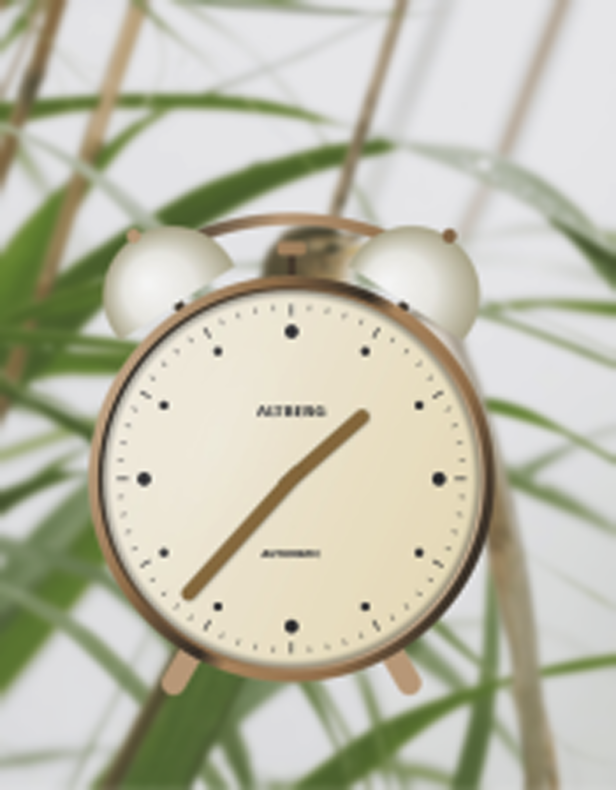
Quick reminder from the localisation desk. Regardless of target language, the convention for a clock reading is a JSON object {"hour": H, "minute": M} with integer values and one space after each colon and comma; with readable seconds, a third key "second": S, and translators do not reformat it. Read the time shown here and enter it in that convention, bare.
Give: {"hour": 1, "minute": 37}
